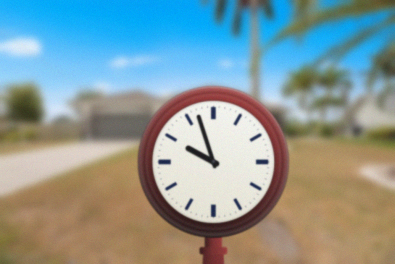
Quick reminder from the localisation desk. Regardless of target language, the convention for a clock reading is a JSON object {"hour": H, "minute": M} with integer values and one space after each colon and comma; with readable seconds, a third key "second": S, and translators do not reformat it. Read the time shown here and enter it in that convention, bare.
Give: {"hour": 9, "minute": 57}
